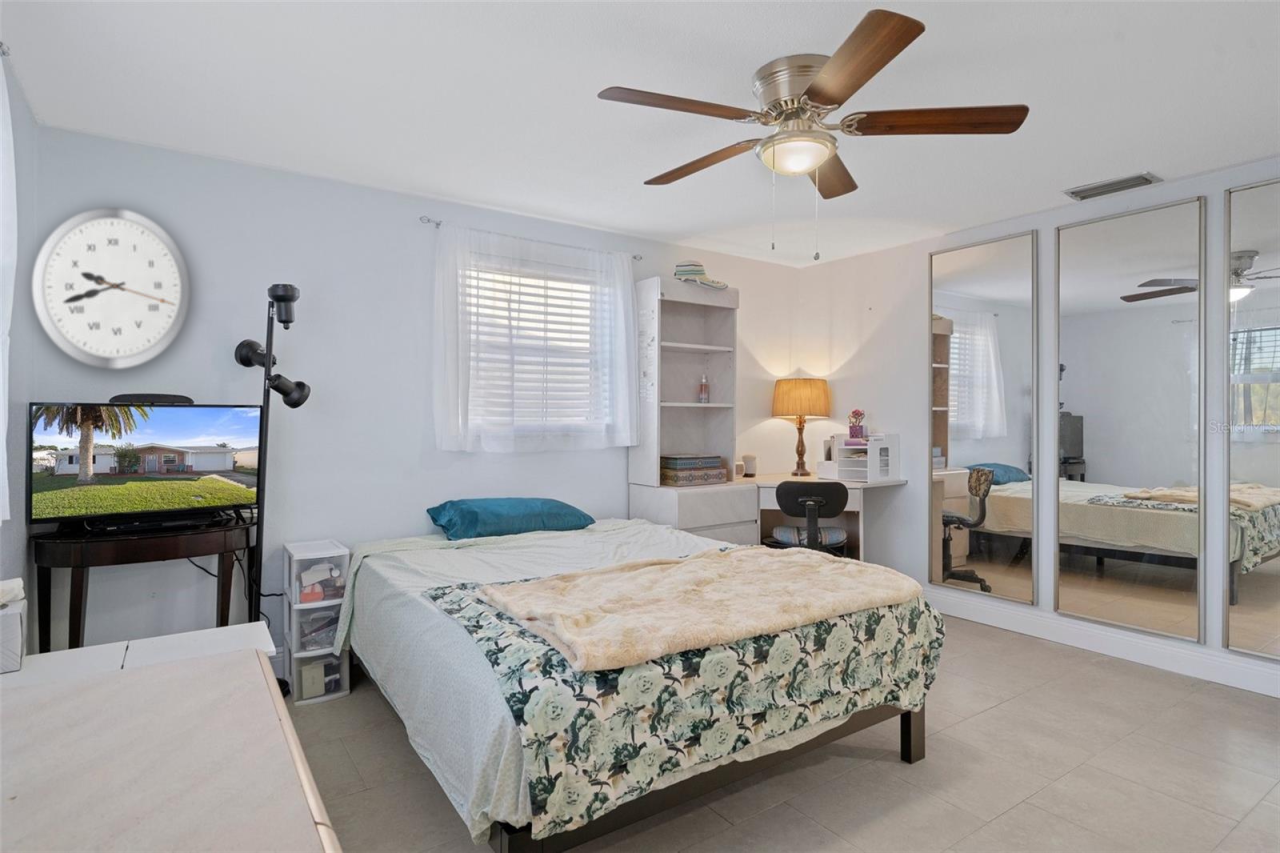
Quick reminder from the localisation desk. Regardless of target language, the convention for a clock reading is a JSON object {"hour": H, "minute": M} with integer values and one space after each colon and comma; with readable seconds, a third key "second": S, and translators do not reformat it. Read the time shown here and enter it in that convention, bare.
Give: {"hour": 9, "minute": 42, "second": 18}
